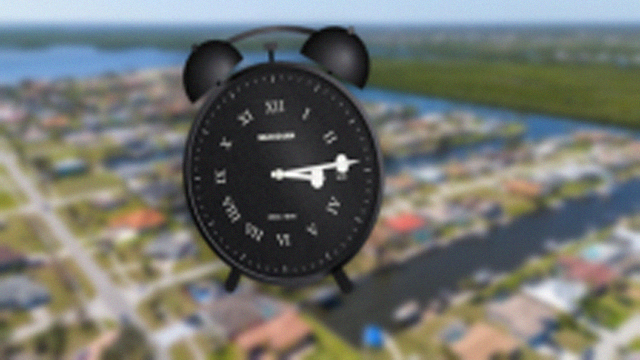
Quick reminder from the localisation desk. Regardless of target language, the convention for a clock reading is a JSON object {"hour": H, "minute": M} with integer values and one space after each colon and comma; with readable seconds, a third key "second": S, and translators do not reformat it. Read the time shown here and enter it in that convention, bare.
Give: {"hour": 3, "minute": 14}
